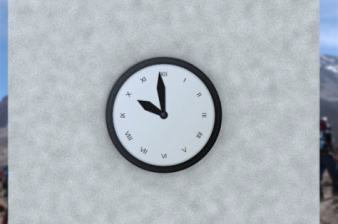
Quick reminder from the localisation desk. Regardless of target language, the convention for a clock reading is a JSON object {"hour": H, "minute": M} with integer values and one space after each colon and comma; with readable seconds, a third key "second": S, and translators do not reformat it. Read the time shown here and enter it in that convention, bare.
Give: {"hour": 9, "minute": 59}
